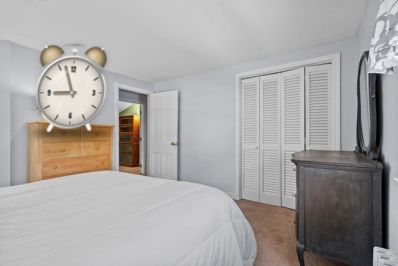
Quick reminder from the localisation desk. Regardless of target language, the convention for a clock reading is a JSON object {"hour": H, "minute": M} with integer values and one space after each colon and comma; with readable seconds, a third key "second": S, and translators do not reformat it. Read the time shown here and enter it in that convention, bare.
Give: {"hour": 8, "minute": 57}
